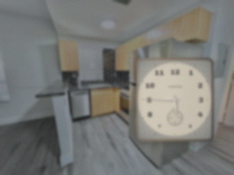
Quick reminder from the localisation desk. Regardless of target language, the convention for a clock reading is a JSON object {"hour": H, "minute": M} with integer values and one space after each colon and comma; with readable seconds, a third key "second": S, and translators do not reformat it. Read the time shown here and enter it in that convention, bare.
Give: {"hour": 5, "minute": 45}
